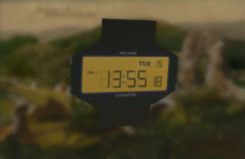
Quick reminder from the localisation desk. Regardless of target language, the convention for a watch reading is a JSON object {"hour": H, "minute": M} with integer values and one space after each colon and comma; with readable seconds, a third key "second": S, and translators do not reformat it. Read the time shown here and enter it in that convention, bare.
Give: {"hour": 13, "minute": 55, "second": 18}
